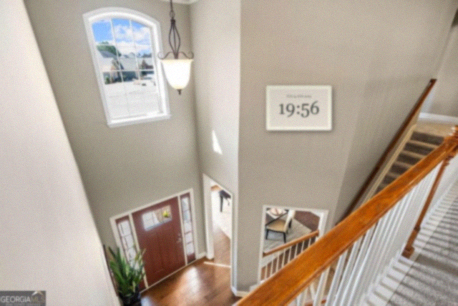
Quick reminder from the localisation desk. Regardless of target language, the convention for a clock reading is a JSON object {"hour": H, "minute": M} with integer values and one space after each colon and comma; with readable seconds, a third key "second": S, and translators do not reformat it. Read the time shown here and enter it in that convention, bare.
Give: {"hour": 19, "minute": 56}
